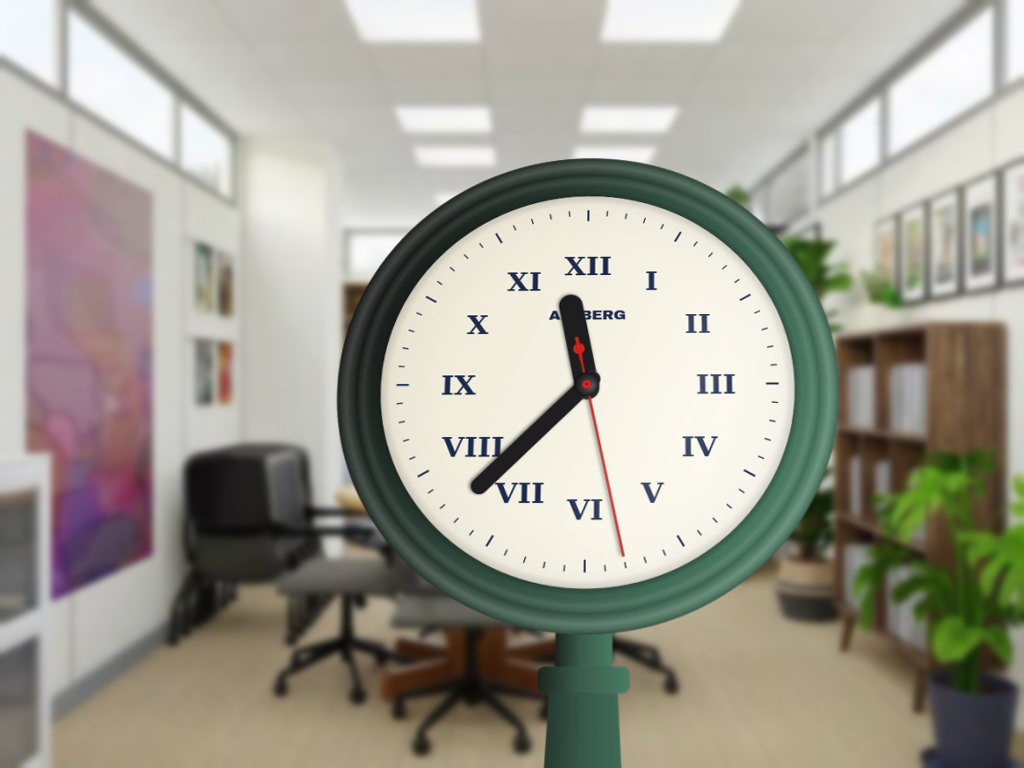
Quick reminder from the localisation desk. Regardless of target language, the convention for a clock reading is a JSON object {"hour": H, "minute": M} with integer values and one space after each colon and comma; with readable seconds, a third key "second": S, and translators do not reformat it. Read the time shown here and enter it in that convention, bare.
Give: {"hour": 11, "minute": 37, "second": 28}
